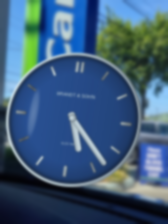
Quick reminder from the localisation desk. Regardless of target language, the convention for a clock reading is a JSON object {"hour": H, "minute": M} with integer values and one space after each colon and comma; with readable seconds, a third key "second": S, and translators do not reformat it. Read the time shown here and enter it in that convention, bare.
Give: {"hour": 5, "minute": 23}
